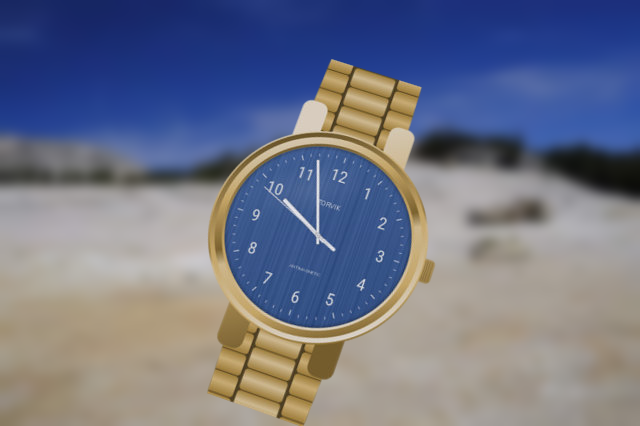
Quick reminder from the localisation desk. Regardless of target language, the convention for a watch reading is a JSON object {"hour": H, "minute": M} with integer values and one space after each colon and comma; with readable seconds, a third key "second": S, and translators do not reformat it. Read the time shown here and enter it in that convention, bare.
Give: {"hour": 9, "minute": 56, "second": 49}
